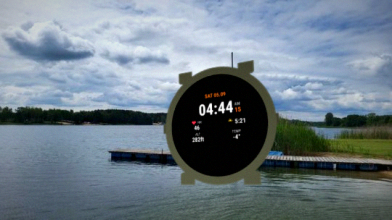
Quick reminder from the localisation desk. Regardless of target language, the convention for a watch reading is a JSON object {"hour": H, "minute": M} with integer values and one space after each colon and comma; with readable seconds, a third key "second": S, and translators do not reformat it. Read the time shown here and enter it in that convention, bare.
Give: {"hour": 4, "minute": 44}
